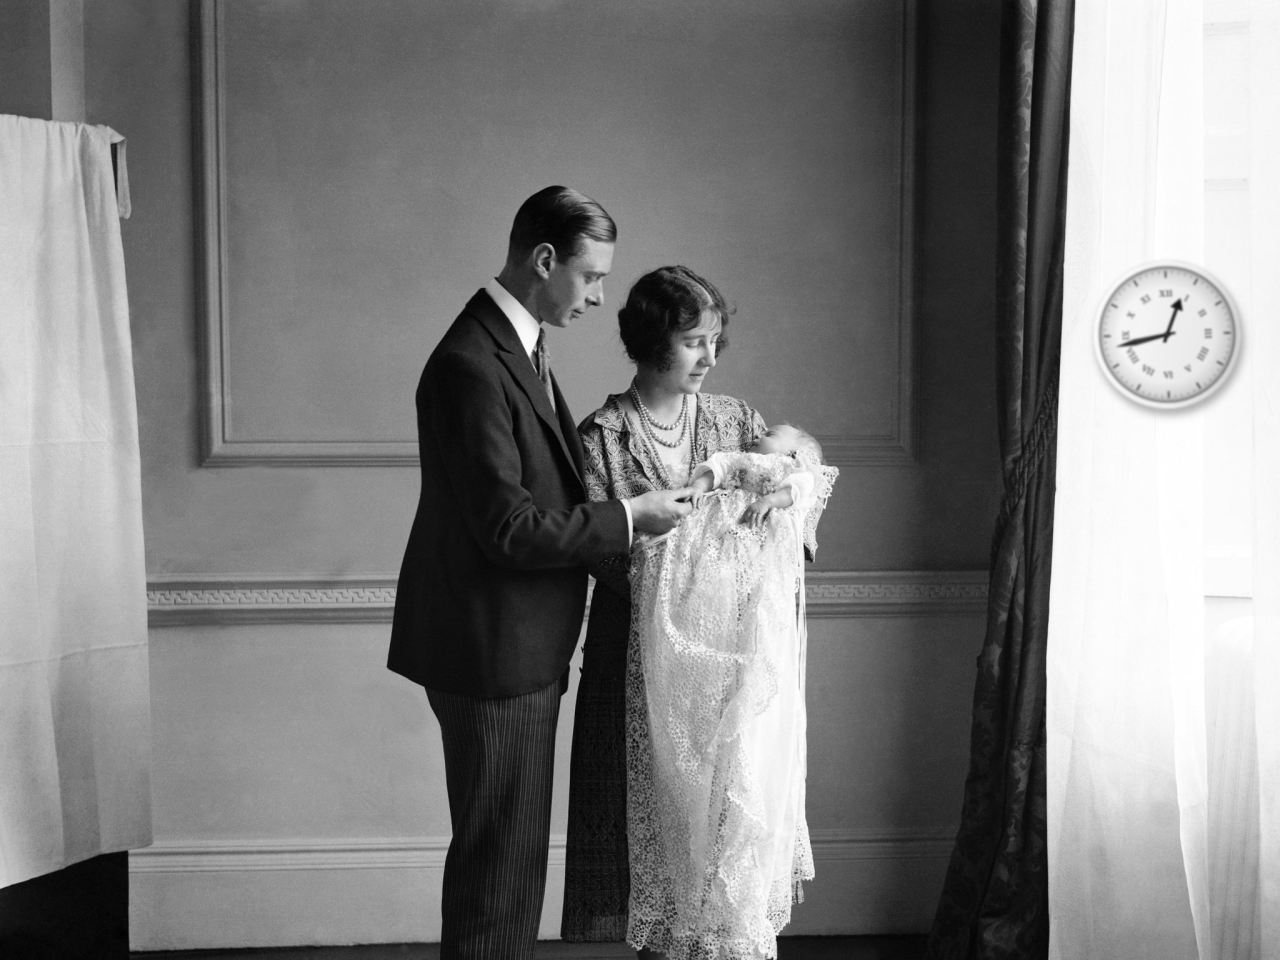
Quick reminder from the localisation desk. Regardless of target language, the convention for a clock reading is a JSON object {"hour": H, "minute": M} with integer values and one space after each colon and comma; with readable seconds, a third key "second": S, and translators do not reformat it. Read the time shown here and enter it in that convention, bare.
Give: {"hour": 12, "minute": 43}
